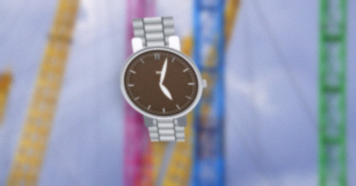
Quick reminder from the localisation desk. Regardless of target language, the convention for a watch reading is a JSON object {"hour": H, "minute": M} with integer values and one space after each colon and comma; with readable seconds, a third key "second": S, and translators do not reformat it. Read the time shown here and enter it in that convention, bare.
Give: {"hour": 5, "minute": 3}
